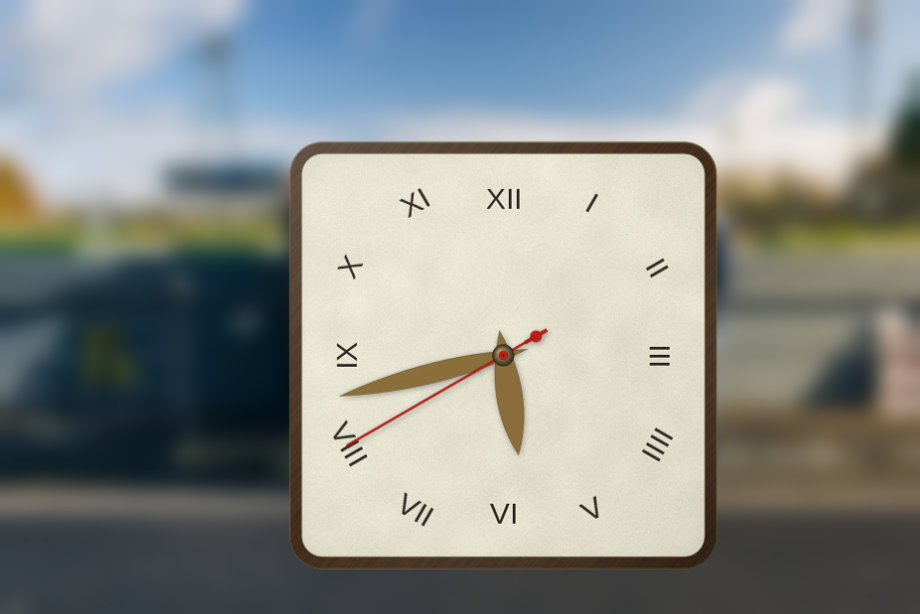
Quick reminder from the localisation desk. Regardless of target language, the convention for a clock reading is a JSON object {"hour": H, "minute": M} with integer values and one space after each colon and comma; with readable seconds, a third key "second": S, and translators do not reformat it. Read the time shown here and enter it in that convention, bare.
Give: {"hour": 5, "minute": 42, "second": 40}
